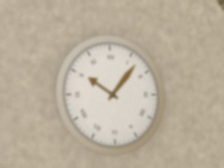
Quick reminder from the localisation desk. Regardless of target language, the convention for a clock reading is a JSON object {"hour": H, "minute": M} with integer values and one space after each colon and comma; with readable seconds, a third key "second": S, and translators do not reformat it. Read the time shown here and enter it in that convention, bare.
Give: {"hour": 10, "minute": 7}
